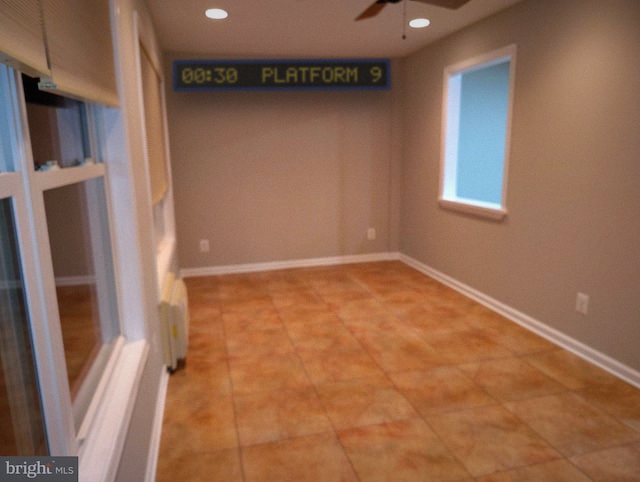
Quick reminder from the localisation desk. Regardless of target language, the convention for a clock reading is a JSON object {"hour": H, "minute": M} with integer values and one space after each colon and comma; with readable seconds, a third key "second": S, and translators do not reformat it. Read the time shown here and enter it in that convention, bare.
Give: {"hour": 0, "minute": 30}
